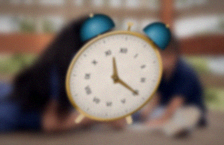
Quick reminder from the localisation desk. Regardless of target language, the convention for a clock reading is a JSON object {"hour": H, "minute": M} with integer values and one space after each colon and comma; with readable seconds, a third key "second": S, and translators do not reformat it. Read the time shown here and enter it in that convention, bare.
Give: {"hour": 11, "minute": 20}
